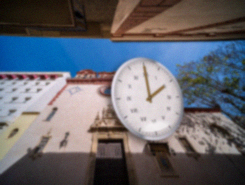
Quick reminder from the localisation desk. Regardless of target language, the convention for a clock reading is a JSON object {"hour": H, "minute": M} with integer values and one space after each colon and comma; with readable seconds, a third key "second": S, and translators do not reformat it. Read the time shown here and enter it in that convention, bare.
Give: {"hour": 2, "minute": 0}
